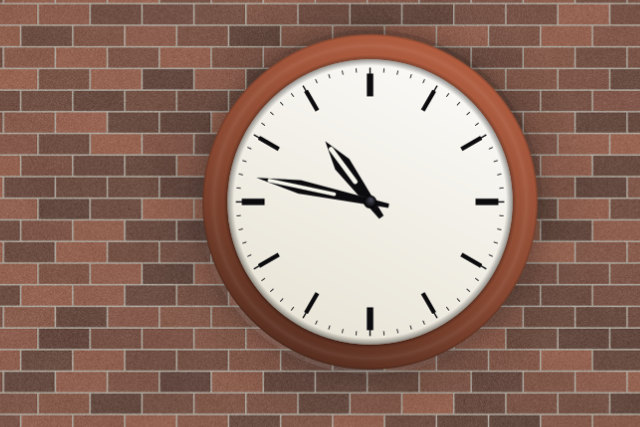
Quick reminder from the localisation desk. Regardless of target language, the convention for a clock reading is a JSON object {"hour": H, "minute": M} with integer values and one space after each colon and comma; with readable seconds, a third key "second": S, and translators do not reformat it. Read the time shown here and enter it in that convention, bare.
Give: {"hour": 10, "minute": 47}
